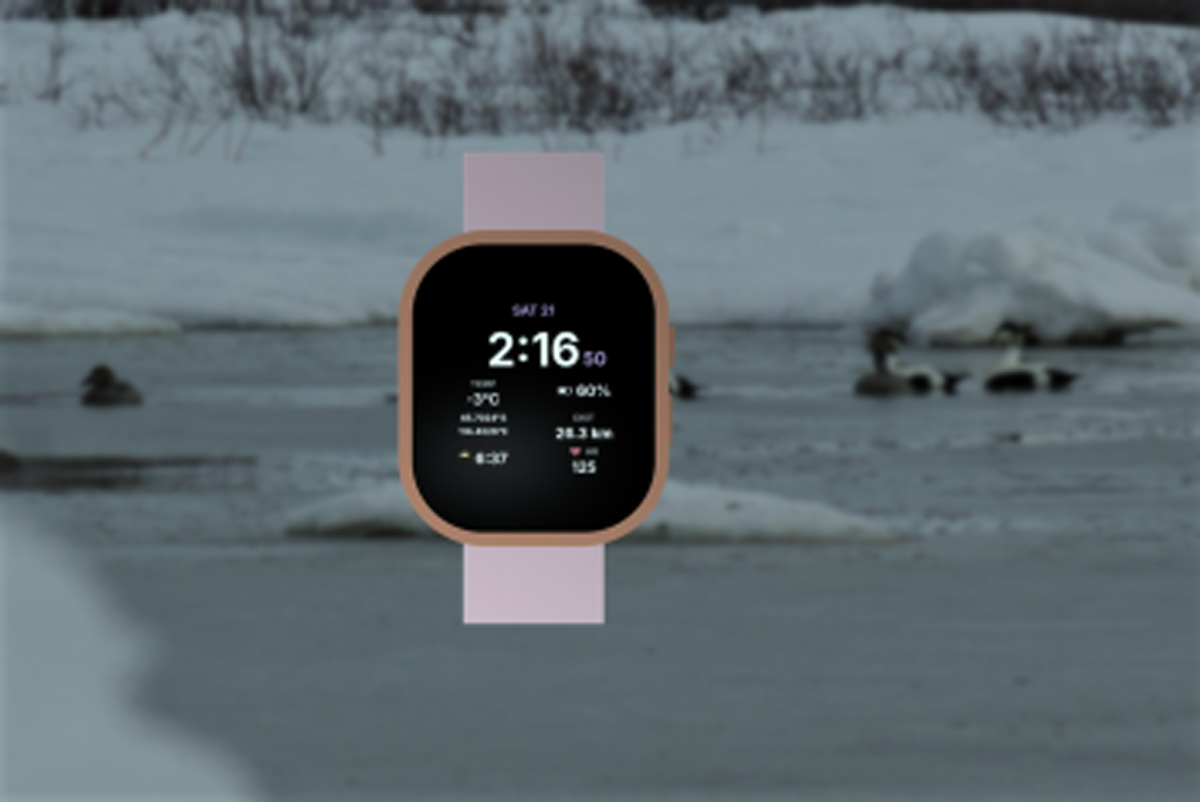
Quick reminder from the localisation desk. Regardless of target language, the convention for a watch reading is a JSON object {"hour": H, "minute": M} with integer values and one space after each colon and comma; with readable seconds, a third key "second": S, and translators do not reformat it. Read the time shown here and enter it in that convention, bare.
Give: {"hour": 2, "minute": 16}
